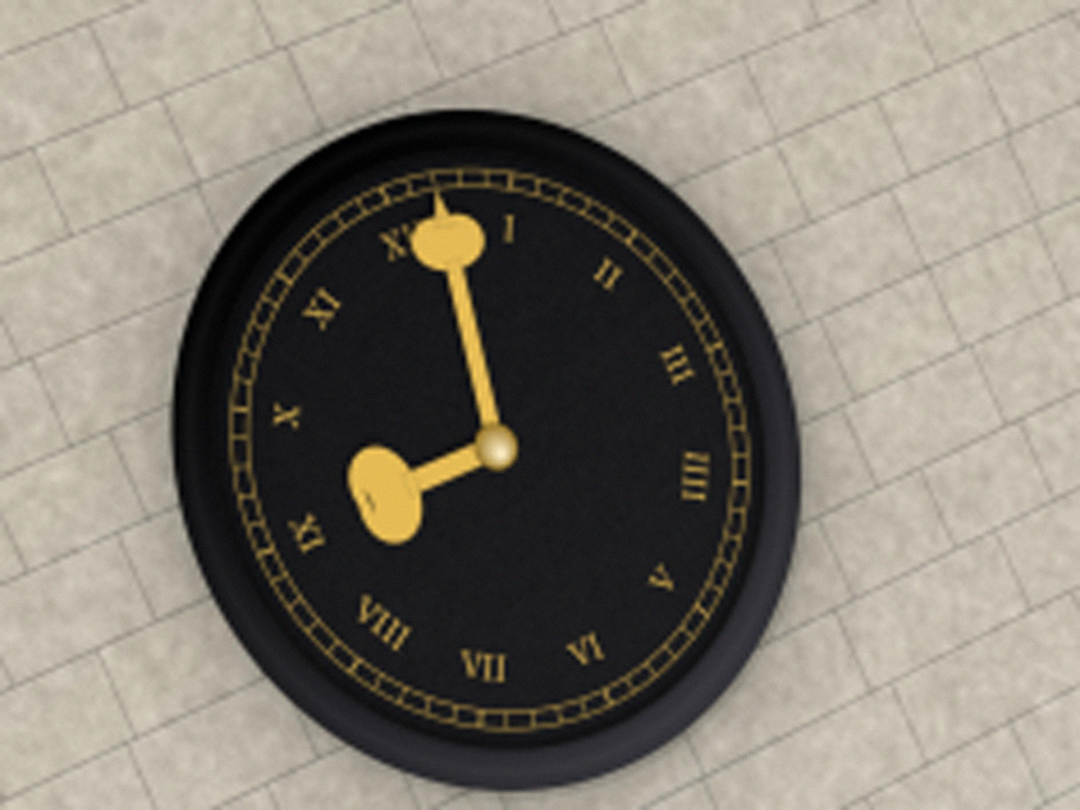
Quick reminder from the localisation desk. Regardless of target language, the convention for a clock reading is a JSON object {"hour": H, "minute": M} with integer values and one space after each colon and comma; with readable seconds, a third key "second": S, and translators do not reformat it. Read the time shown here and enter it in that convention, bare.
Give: {"hour": 9, "minute": 2}
